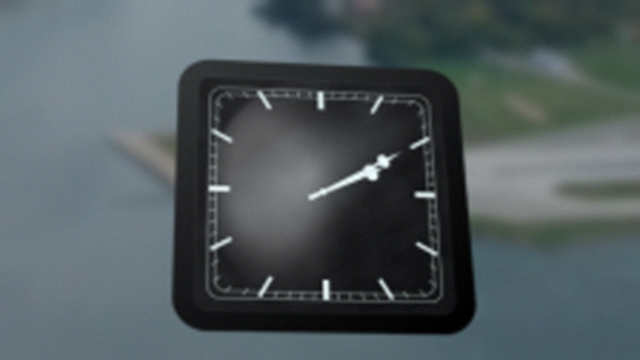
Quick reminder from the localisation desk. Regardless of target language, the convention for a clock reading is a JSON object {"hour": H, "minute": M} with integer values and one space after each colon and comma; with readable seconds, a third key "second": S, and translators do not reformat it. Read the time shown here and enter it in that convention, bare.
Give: {"hour": 2, "minute": 10}
